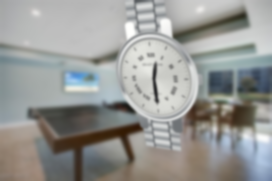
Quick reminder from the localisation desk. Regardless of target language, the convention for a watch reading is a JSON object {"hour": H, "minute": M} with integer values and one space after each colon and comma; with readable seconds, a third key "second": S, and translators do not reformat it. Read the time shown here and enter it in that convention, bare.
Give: {"hour": 12, "minute": 30}
